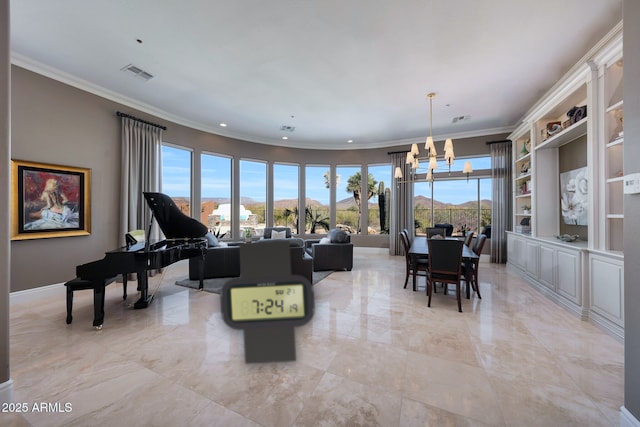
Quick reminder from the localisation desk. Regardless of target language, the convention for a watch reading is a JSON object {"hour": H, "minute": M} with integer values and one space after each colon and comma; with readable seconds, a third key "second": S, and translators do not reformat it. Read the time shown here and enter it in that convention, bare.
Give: {"hour": 7, "minute": 24}
